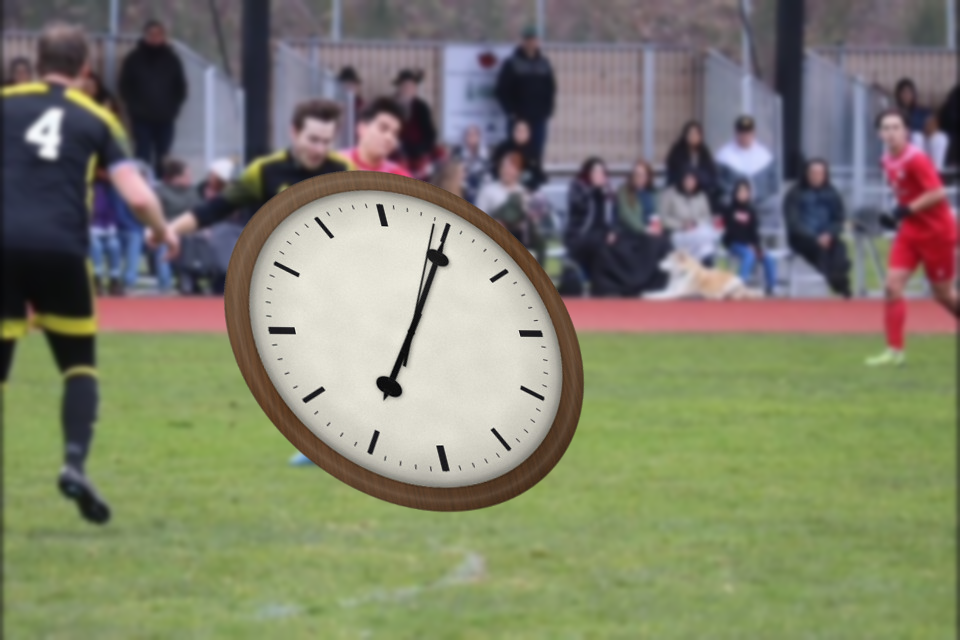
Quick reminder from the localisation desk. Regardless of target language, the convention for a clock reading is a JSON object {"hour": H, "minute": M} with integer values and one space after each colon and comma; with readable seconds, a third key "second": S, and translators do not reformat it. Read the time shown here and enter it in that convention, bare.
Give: {"hour": 7, "minute": 5, "second": 4}
